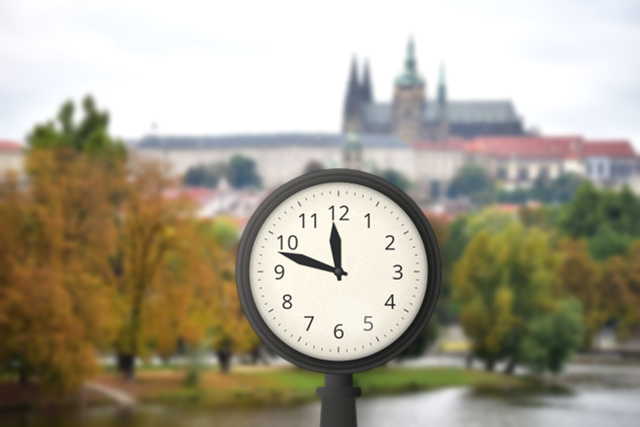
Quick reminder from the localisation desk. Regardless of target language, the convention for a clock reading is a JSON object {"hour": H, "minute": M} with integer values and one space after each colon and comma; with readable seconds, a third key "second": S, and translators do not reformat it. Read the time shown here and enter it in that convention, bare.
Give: {"hour": 11, "minute": 48}
